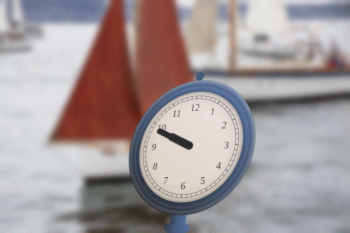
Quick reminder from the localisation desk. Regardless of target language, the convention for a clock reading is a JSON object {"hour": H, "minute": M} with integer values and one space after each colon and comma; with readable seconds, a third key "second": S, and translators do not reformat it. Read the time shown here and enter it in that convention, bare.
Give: {"hour": 9, "minute": 49}
